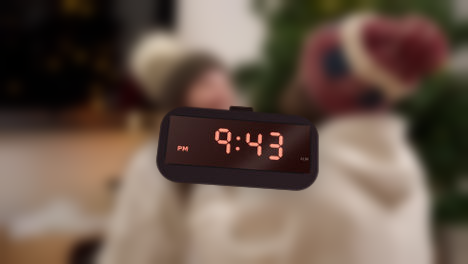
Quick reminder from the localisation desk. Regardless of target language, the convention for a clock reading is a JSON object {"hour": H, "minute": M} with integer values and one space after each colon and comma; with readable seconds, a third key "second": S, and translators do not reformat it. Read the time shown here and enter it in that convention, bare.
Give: {"hour": 9, "minute": 43}
